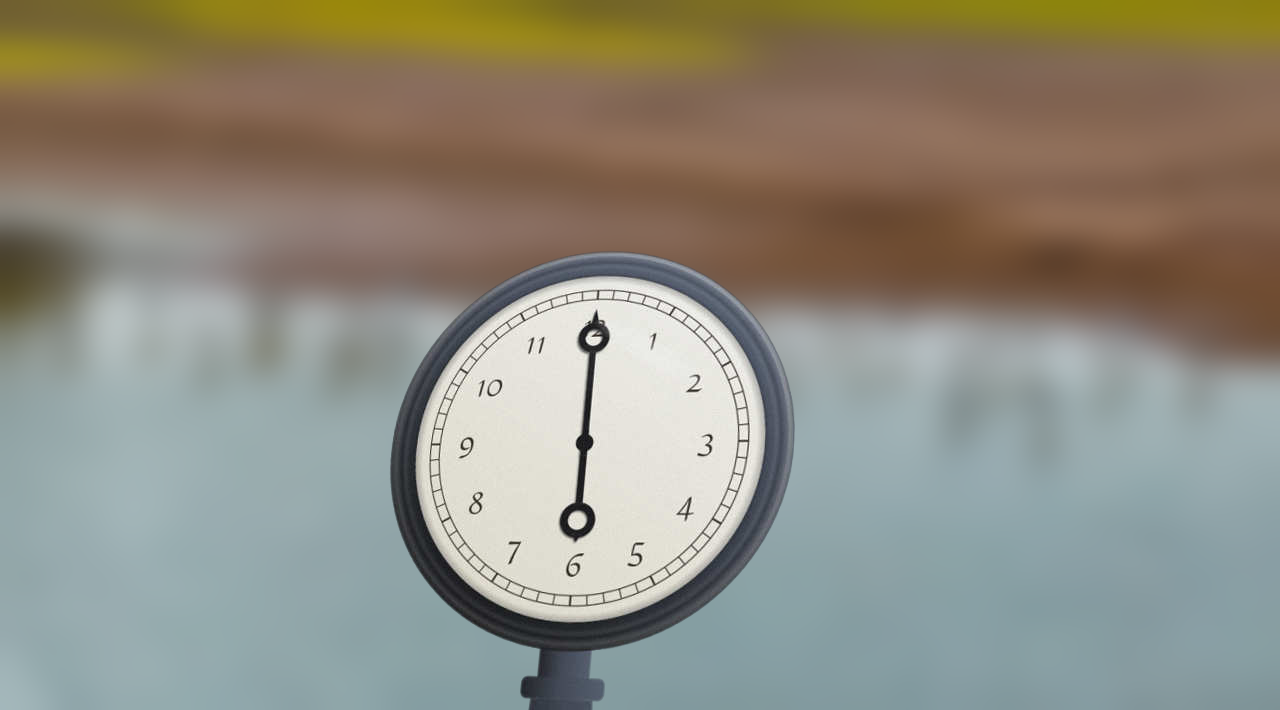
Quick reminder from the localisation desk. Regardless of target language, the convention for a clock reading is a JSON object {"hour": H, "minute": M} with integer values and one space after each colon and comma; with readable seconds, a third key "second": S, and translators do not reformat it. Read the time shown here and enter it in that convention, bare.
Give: {"hour": 6, "minute": 0}
